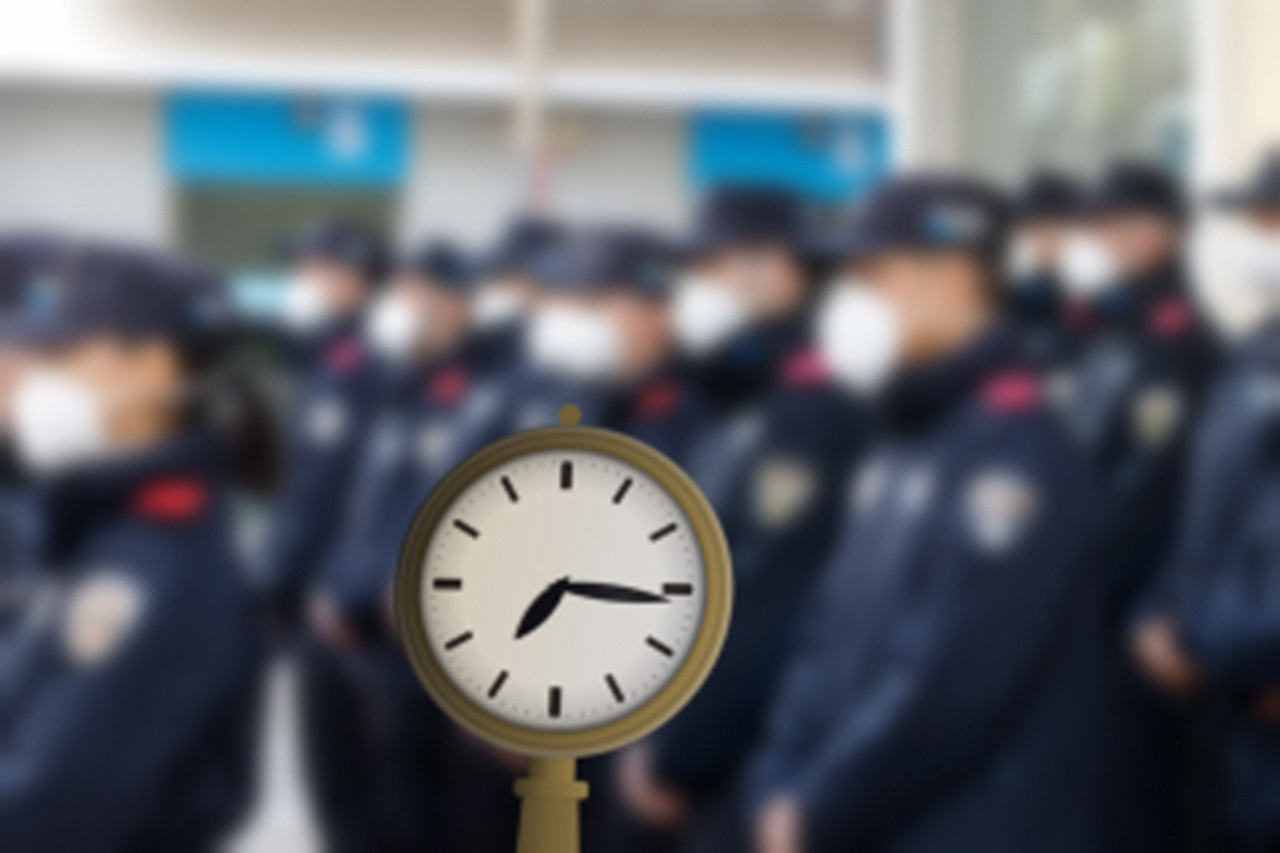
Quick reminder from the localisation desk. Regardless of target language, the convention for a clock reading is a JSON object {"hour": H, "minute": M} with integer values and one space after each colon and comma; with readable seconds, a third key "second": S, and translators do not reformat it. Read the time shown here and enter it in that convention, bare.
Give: {"hour": 7, "minute": 16}
